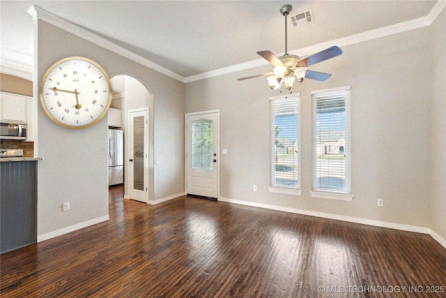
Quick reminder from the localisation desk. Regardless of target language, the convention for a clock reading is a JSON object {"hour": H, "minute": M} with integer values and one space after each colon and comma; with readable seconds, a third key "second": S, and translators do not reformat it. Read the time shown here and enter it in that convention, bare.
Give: {"hour": 5, "minute": 47}
